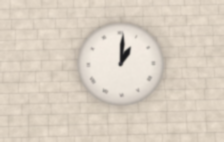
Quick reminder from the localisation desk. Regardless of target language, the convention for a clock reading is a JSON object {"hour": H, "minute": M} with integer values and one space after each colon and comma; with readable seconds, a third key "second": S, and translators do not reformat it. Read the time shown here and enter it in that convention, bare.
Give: {"hour": 1, "minute": 1}
